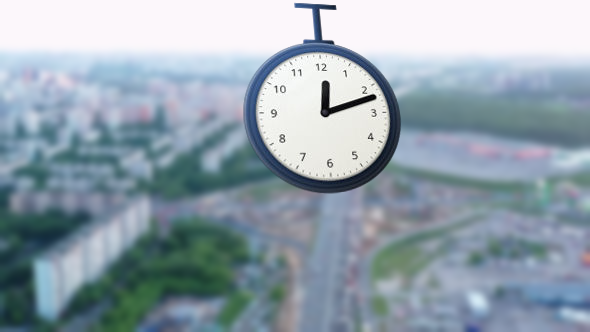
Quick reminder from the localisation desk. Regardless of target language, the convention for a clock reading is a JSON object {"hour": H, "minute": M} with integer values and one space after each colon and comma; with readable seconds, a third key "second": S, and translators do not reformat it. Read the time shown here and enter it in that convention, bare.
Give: {"hour": 12, "minute": 12}
